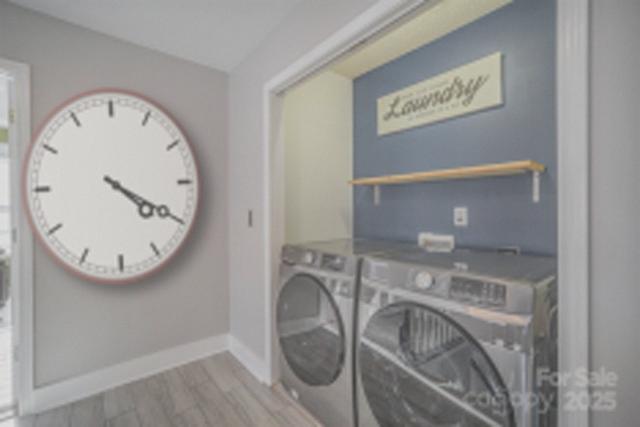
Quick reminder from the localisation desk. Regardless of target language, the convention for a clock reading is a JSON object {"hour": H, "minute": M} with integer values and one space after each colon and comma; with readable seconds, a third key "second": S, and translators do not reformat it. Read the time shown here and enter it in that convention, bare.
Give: {"hour": 4, "minute": 20}
